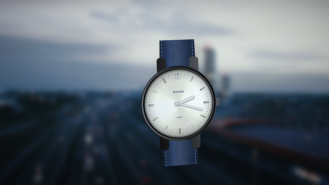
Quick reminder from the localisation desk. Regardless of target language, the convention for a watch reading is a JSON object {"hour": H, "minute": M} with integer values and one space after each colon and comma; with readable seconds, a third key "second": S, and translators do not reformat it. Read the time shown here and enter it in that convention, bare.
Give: {"hour": 2, "minute": 18}
